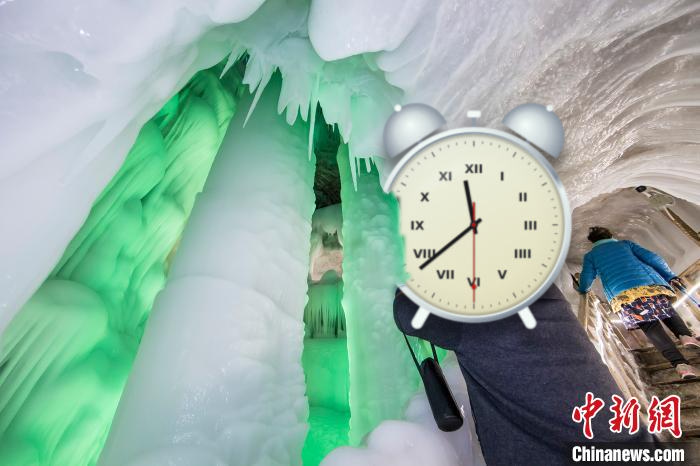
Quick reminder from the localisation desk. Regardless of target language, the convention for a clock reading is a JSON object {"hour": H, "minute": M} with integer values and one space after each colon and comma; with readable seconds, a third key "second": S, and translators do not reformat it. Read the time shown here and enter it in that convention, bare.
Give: {"hour": 11, "minute": 38, "second": 30}
